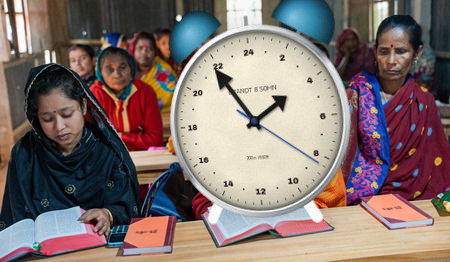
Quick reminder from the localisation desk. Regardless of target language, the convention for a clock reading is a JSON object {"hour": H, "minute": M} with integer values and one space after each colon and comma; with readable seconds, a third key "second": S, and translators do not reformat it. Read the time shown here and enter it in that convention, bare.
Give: {"hour": 3, "minute": 54, "second": 21}
